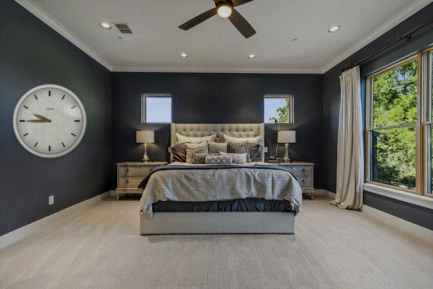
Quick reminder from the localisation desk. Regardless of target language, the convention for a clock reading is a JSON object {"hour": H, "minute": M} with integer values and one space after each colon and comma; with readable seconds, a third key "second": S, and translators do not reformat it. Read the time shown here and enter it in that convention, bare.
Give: {"hour": 9, "minute": 45}
